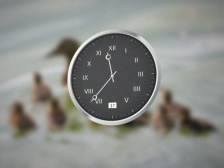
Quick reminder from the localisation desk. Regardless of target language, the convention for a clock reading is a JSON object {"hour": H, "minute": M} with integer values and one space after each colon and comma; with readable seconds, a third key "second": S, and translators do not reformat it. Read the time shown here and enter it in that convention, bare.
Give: {"hour": 11, "minute": 37}
